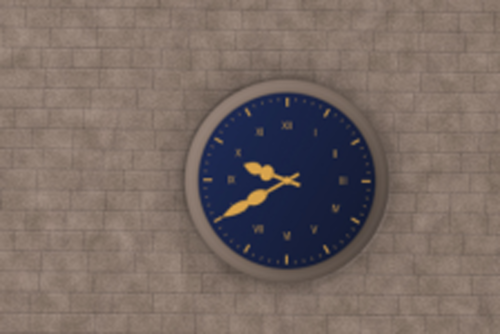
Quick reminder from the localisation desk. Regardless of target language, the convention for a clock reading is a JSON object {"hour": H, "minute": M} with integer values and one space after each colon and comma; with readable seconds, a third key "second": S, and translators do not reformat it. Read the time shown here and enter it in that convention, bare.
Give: {"hour": 9, "minute": 40}
